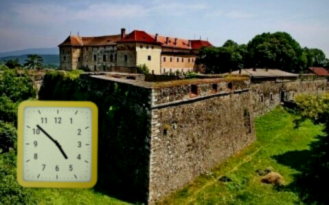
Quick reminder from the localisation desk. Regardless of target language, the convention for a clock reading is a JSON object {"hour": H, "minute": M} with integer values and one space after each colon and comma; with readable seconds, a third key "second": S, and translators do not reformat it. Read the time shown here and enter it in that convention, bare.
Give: {"hour": 4, "minute": 52}
